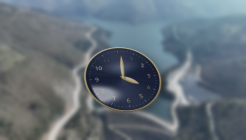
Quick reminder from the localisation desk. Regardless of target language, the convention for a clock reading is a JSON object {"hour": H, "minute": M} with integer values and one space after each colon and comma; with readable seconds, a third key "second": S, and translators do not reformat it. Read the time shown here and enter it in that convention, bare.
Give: {"hour": 4, "minute": 1}
